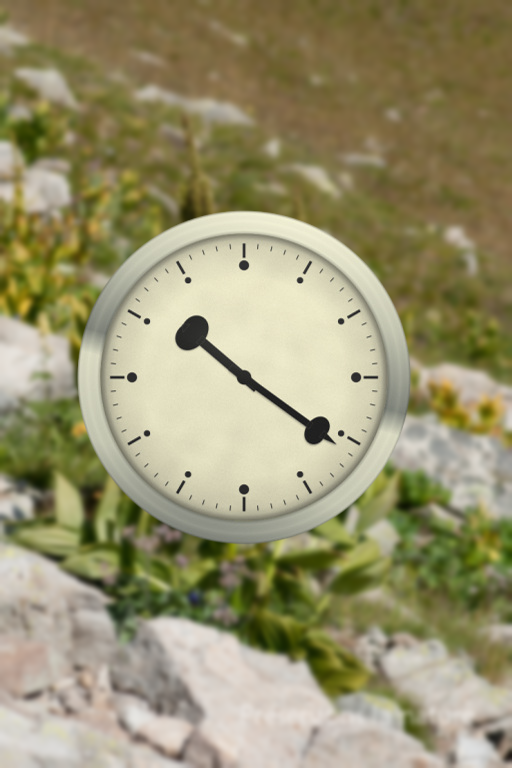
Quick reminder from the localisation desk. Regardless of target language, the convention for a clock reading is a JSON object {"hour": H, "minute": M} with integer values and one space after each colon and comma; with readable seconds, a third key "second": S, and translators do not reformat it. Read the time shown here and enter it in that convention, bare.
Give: {"hour": 10, "minute": 21}
